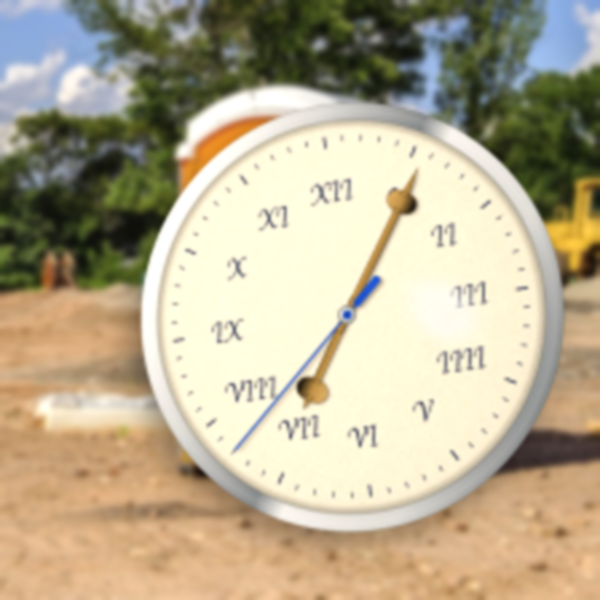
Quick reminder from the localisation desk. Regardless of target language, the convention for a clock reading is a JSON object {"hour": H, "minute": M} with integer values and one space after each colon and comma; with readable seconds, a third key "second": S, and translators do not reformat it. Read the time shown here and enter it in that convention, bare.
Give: {"hour": 7, "minute": 5, "second": 38}
